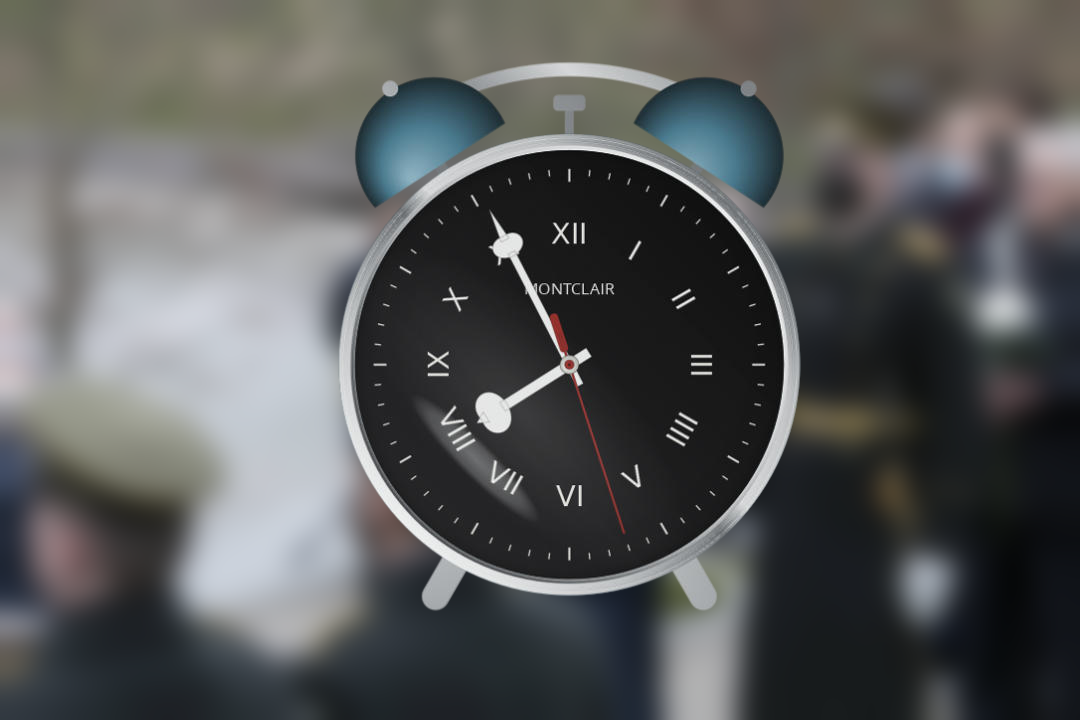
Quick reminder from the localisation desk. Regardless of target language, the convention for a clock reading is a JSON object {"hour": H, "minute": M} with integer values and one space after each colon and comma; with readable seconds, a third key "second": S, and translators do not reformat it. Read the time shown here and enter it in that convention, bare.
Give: {"hour": 7, "minute": 55, "second": 27}
